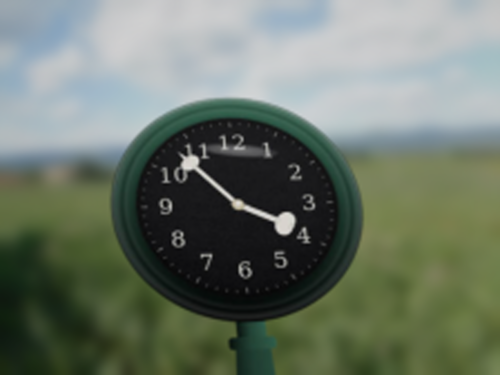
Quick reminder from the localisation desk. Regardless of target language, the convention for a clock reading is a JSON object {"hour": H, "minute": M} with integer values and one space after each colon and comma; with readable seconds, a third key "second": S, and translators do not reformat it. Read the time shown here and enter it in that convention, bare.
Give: {"hour": 3, "minute": 53}
